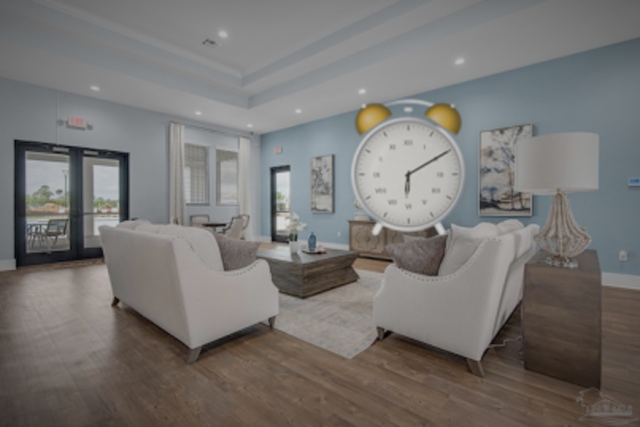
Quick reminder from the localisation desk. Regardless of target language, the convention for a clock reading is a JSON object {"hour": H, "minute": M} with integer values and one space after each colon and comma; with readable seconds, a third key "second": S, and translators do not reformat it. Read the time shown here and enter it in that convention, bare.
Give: {"hour": 6, "minute": 10}
